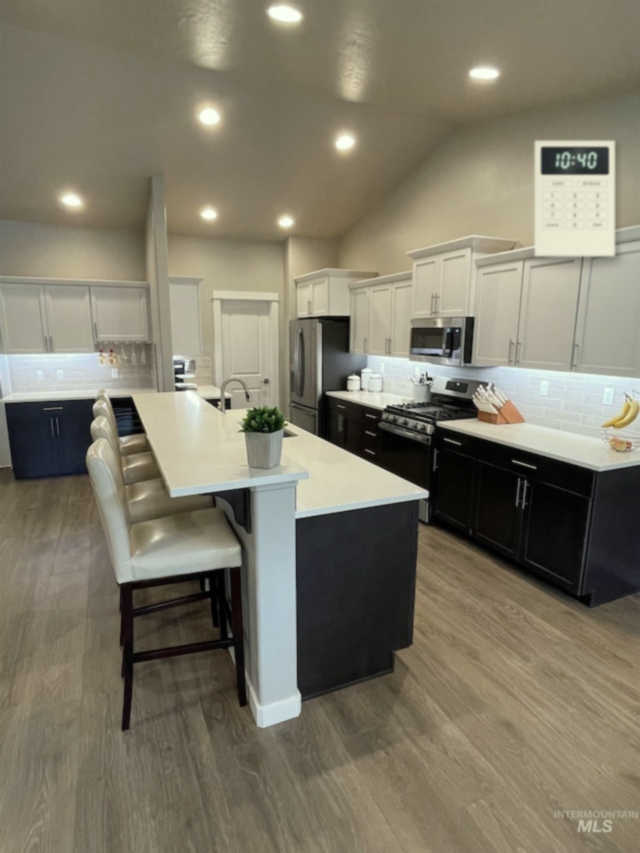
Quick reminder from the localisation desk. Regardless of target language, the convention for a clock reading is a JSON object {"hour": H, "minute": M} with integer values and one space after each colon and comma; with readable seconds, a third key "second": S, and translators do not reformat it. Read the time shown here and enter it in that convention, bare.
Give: {"hour": 10, "minute": 40}
